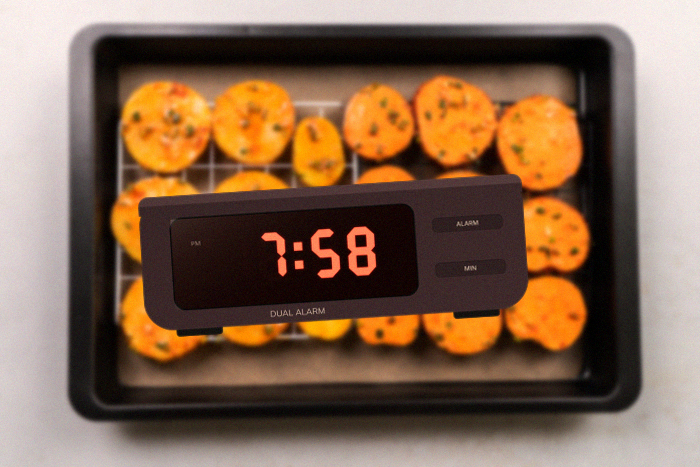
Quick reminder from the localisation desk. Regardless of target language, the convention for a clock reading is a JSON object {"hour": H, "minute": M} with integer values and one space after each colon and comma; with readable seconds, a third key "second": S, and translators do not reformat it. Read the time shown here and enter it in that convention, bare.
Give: {"hour": 7, "minute": 58}
